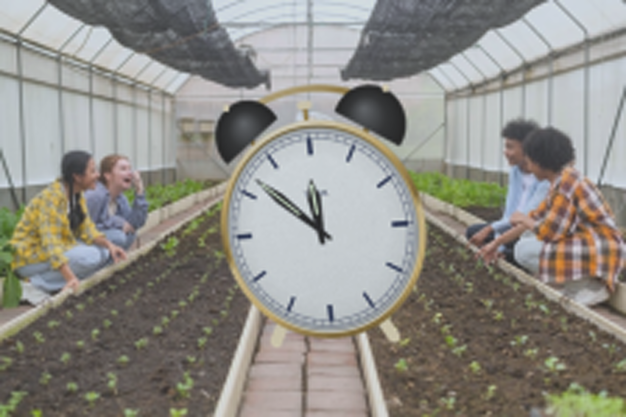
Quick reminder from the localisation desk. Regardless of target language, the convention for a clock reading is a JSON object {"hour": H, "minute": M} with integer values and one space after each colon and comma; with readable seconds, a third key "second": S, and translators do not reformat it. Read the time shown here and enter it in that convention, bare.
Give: {"hour": 11, "minute": 52}
